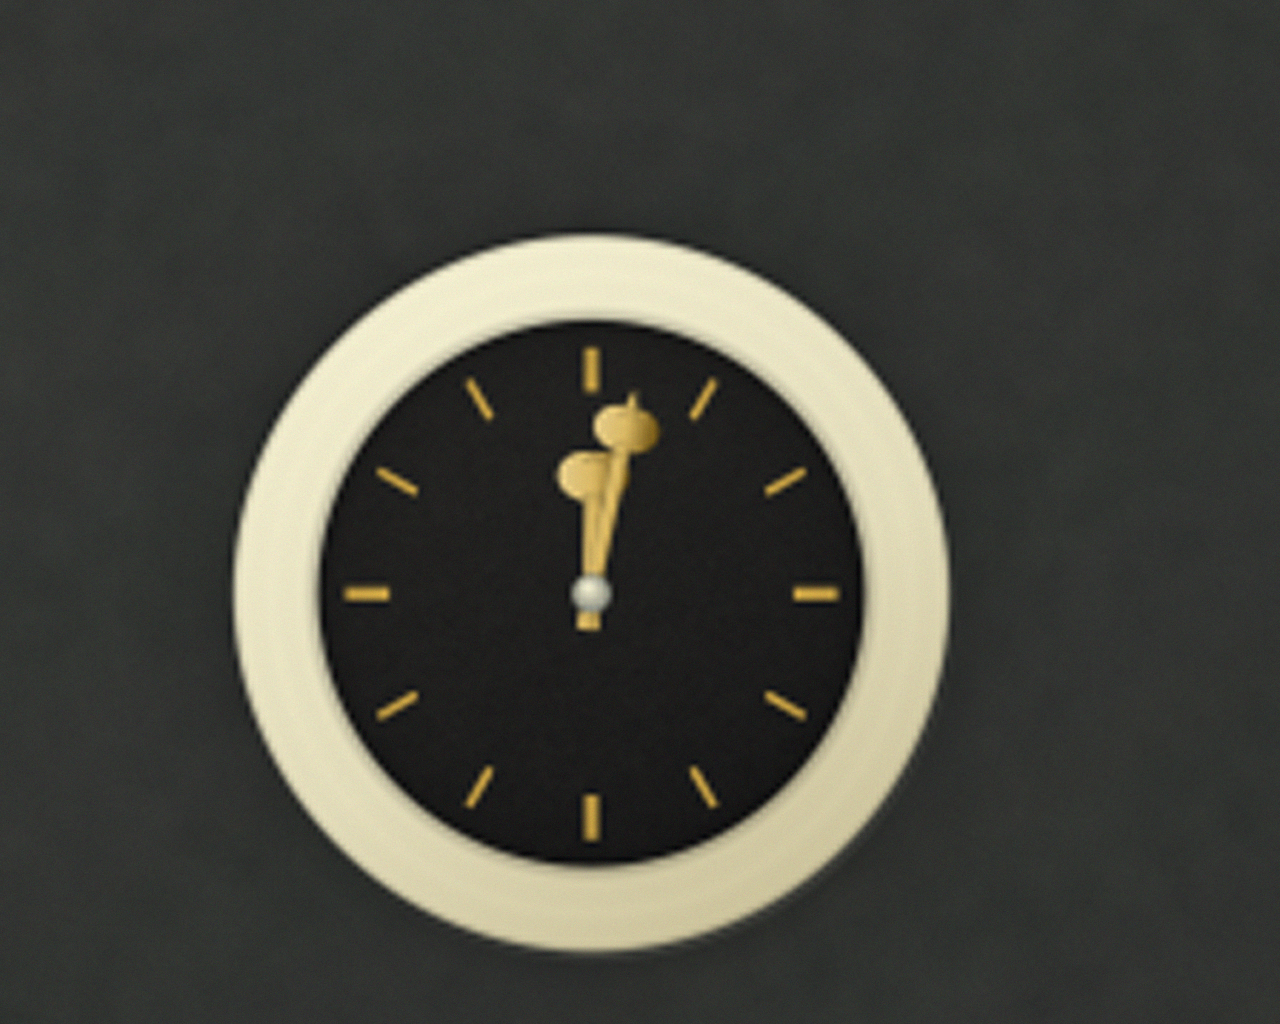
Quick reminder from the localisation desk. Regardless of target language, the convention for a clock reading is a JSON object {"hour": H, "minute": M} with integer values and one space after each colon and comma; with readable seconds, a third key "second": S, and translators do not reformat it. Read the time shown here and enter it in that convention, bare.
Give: {"hour": 12, "minute": 2}
